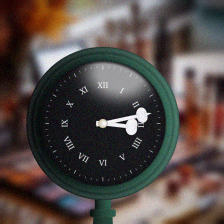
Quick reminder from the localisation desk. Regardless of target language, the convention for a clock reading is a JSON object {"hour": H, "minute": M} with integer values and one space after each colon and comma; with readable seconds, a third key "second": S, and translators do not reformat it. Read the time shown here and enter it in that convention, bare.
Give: {"hour": 3, "minute": 13}
